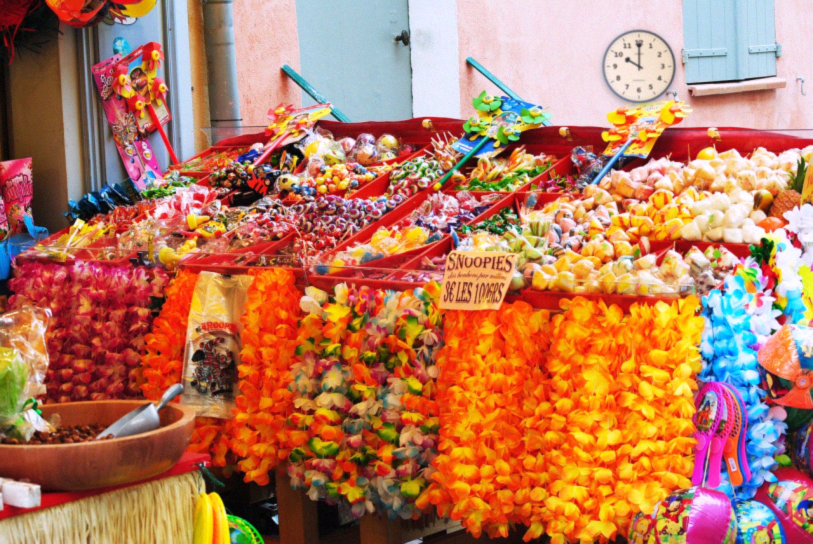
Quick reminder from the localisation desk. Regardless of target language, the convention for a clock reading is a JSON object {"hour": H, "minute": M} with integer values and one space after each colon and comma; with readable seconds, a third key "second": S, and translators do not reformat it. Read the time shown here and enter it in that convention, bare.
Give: {"hour": 10, "minute": 0}
